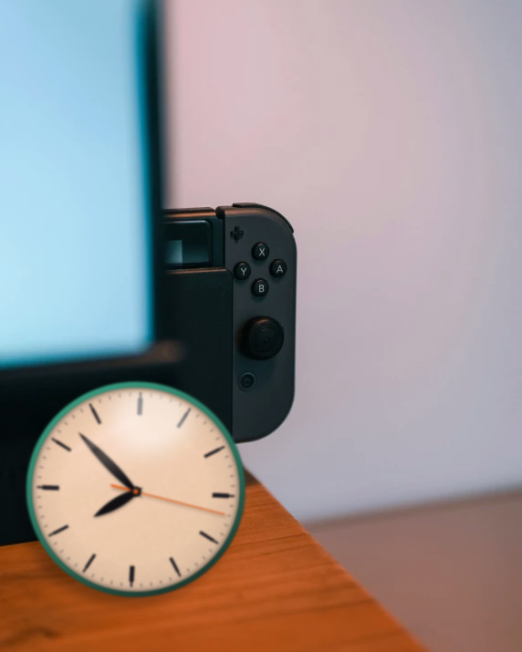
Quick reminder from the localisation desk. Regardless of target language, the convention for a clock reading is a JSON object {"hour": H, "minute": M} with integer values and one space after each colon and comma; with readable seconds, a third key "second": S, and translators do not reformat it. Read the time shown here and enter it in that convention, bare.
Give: {"hour": 7, "minute": 52, "second": 17}
